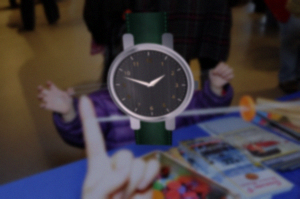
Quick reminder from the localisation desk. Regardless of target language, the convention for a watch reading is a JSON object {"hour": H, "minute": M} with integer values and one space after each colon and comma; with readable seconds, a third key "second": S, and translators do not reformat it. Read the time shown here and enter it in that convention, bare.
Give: {"hour": 1, "minute": 48}
